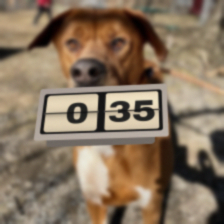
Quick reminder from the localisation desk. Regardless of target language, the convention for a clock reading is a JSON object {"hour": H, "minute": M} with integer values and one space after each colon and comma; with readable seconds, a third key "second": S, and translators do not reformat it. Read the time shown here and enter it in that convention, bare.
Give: {"hour": 0, "minute": 35}
